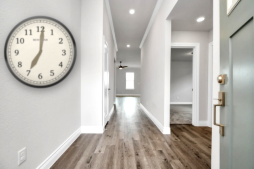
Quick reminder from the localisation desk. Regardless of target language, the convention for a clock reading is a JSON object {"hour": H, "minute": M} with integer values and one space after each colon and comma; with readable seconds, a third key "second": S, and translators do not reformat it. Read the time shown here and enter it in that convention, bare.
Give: {"hour": 7, "minute": 1}
